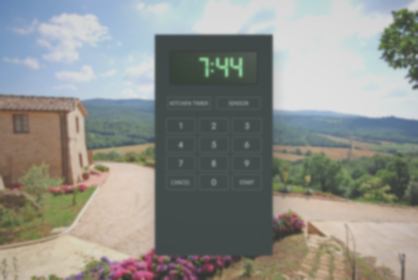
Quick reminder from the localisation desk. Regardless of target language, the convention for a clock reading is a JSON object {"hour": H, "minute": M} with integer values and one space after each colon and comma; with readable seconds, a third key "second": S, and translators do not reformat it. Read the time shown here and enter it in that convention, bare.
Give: {"hour": 7, "minute": 44}
